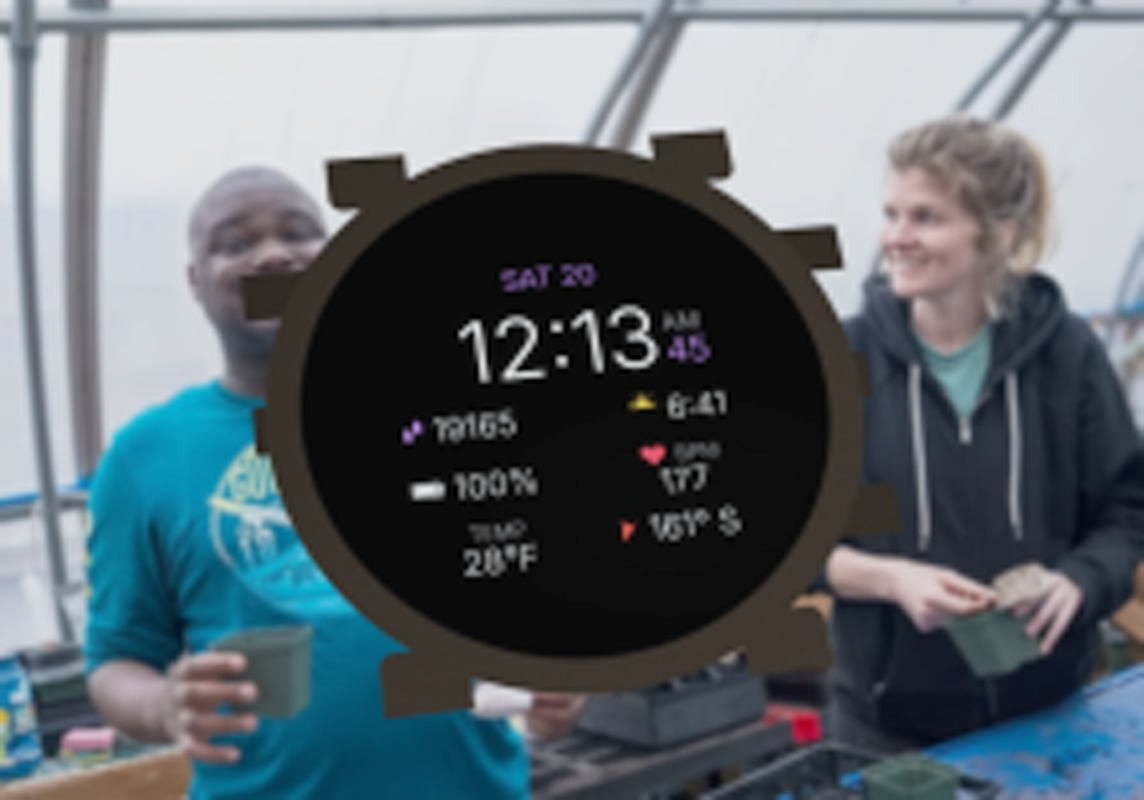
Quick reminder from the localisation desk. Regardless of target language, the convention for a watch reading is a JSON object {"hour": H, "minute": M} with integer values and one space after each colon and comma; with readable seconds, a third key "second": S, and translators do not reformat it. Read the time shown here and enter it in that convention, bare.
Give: {"hour": 12, "minute": 13}
